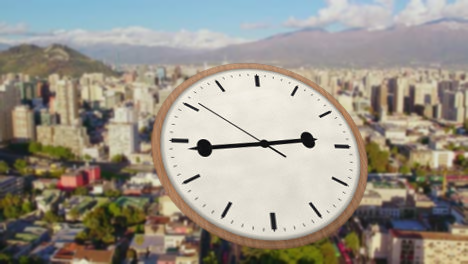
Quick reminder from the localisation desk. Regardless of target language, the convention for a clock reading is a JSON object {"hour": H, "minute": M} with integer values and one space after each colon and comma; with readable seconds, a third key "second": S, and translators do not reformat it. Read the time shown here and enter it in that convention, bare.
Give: {"hour": 2, "minute": 43, "second": 51}
